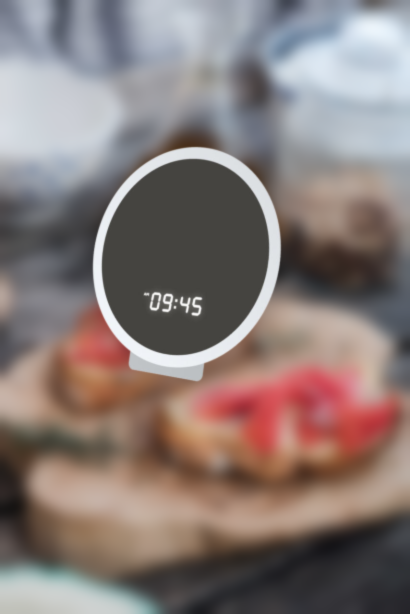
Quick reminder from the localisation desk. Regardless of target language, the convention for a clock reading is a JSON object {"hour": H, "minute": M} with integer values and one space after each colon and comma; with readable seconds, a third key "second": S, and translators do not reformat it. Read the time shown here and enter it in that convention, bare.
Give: {"hour": 9, "minute": 45}
